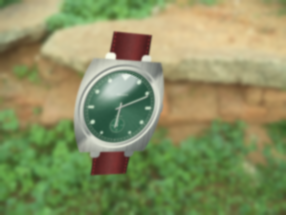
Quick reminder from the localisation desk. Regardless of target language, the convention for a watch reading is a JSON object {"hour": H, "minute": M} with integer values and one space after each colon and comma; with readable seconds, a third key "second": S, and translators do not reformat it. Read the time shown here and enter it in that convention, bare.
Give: {"hour": 6, "minute": 11}
